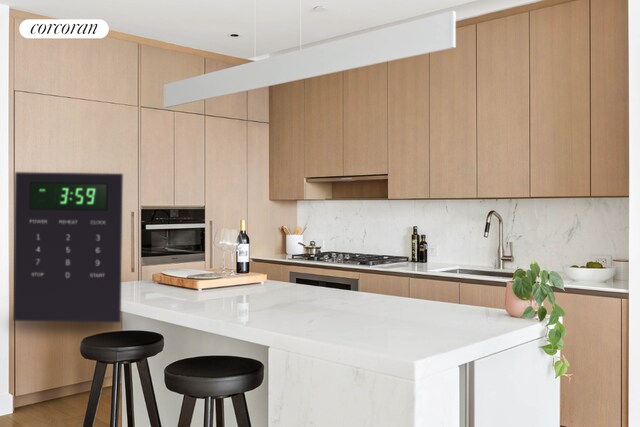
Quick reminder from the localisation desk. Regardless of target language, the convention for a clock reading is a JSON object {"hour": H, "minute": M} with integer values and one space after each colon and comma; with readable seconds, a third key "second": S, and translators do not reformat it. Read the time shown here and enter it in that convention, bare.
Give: {"hour": 3, "minute": 59}
